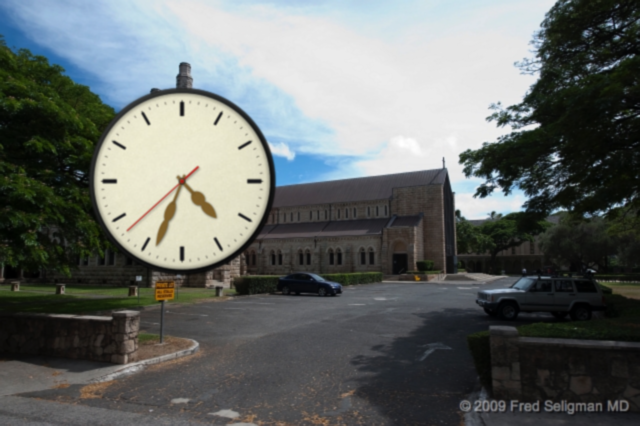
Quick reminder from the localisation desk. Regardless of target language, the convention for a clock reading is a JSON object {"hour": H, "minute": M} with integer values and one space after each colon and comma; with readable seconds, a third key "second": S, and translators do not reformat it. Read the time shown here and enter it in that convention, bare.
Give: {"hour": 4, "minute": 33, "second": 38}
